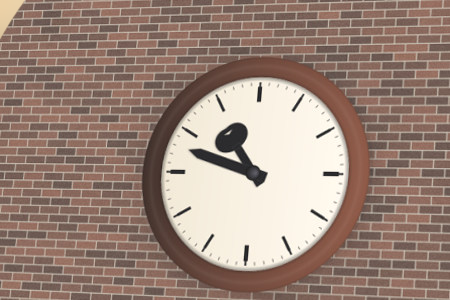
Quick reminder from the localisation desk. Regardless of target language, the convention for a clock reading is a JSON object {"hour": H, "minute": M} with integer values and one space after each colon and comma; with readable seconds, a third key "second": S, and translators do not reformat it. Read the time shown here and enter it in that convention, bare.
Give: {"hour": 10, "minute": 48}
